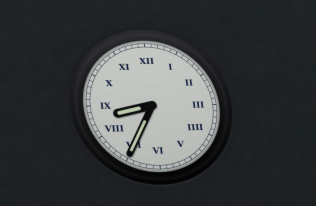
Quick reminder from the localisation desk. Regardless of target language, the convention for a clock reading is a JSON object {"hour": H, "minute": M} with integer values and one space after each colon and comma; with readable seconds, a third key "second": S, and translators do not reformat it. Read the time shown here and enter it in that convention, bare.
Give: {"hour": 8, "minute": 35}
